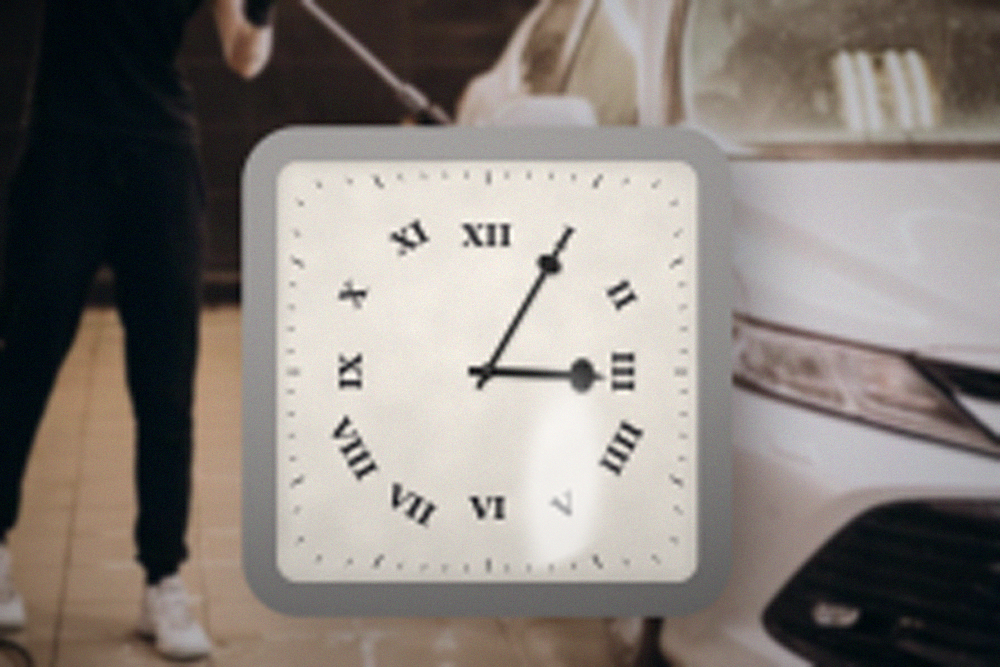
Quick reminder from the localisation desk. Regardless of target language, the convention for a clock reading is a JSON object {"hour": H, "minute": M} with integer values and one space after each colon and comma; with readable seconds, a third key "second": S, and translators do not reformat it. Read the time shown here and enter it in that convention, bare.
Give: {"hour": 3, "minute": 5}
